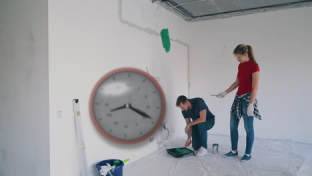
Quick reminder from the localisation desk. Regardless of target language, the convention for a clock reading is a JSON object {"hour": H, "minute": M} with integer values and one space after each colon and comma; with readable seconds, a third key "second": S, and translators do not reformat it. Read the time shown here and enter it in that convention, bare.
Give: {"hour": 8, "minute": 19}
